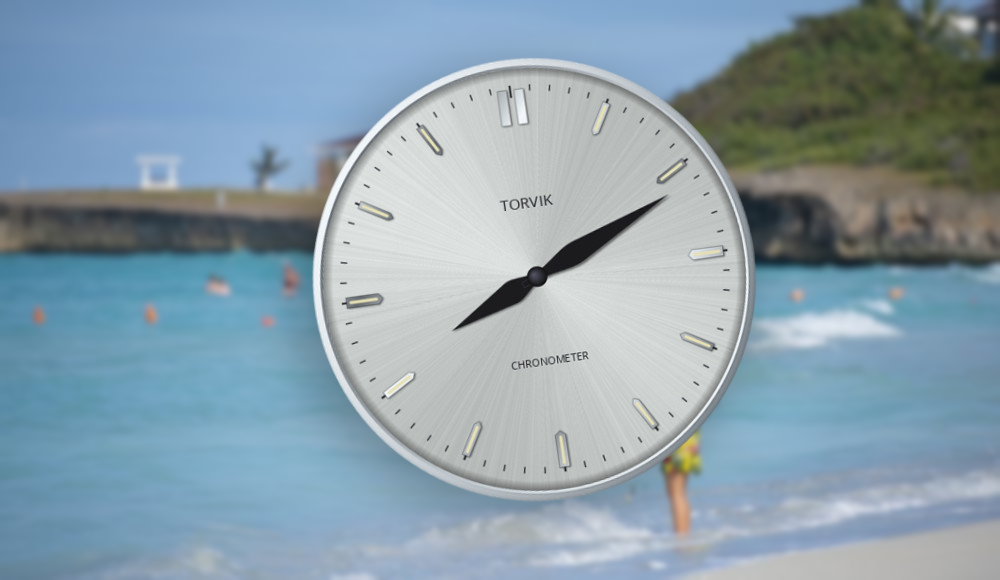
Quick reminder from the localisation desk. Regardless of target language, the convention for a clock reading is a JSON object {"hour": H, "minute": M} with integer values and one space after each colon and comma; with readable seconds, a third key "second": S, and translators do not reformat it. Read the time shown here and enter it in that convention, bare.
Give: {"hour": 8, "minute": 11}
